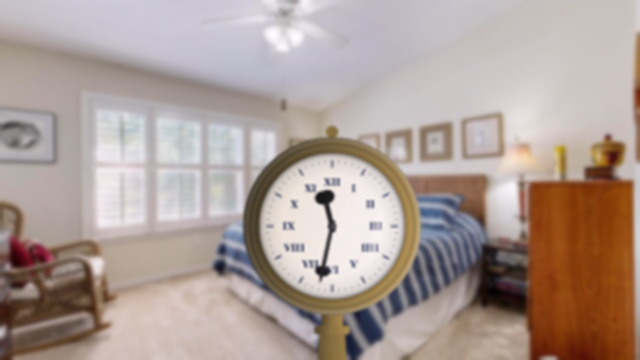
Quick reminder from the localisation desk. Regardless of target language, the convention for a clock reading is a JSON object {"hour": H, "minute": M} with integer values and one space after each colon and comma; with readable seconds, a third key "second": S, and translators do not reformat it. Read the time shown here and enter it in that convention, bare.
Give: {"hour": 11, "minute": 32}
